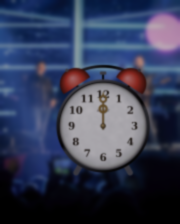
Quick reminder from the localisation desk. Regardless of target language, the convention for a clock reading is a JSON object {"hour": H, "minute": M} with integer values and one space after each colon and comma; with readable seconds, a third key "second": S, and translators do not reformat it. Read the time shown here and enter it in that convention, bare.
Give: {"hour": 12, "minute": 0}
